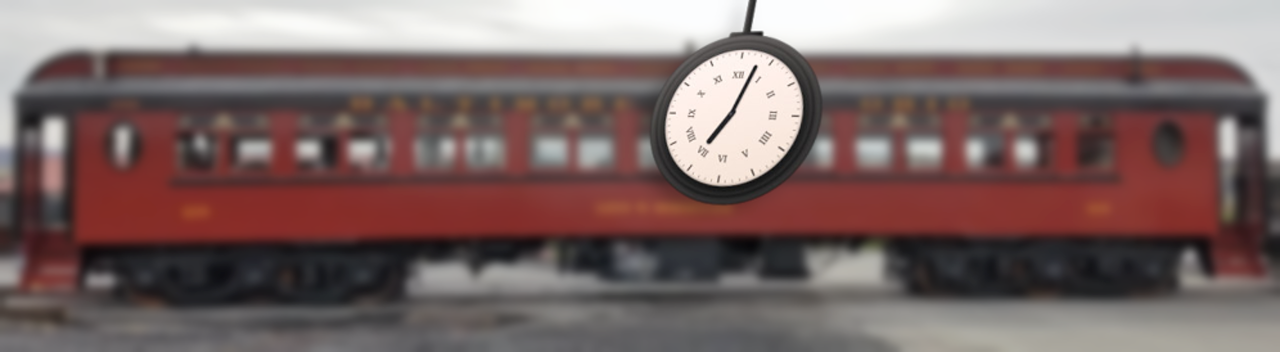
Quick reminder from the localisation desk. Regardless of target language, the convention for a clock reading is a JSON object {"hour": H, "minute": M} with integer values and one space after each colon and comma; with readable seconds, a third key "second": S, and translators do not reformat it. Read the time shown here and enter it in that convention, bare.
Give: {"hour": 7, "minute": 3}
